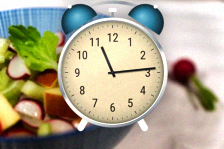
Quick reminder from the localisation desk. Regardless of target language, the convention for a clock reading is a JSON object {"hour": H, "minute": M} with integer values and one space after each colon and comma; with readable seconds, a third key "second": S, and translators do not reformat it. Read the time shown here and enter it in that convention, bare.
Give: {"hour": 11, "minute": 14}
